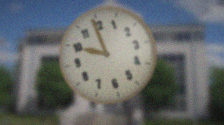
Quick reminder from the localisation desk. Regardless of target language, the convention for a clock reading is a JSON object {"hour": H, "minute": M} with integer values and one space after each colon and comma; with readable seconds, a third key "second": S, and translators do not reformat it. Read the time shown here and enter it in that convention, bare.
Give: {"hour": 9, "minute": 59}
